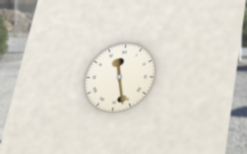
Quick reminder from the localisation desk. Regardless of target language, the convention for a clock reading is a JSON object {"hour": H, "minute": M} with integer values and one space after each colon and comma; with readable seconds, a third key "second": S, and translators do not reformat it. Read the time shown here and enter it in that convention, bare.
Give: {"hour": 11, "minute": 27}
